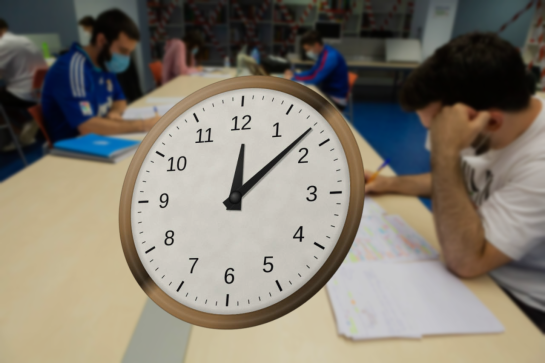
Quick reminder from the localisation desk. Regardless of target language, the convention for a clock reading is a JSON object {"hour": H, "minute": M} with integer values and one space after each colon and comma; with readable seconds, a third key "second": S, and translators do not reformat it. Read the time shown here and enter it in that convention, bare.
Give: {"hour": 12, "minute": 8}
